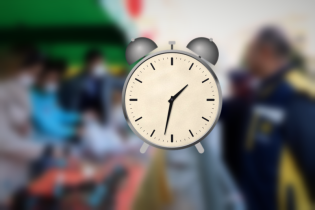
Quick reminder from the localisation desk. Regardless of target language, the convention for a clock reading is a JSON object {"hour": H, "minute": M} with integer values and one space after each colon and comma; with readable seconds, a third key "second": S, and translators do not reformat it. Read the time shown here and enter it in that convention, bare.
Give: {"hour": 1, "minute": 32}
